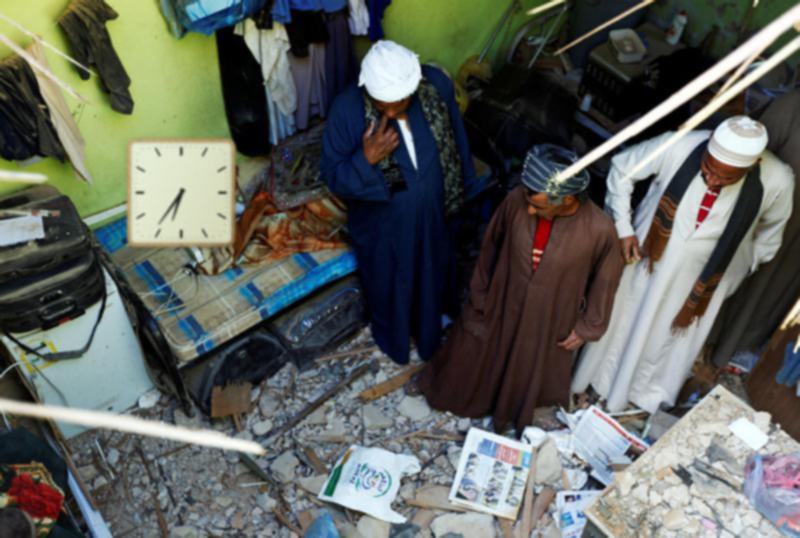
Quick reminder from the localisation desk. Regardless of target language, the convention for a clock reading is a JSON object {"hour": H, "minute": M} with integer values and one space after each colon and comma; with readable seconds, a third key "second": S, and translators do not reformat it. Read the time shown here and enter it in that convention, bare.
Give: {"hour": 6, "minute": 36}
